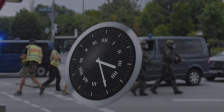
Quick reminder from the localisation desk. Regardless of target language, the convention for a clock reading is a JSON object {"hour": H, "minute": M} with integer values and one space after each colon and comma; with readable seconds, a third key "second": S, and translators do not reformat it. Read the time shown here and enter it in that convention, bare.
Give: {"hour": 3, "minute": 25}
